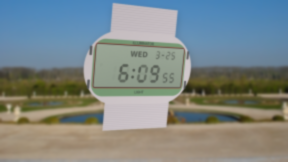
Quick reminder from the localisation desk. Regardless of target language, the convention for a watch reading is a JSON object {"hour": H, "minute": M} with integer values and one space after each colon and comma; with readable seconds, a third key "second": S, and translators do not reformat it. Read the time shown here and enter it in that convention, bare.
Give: {"hour": 6, "minute": 9, "second": 55}
